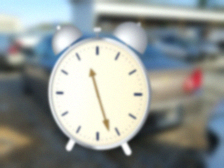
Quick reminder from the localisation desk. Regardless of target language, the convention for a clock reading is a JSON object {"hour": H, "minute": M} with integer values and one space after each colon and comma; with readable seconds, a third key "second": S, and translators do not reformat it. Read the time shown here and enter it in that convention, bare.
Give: {"hour": 11, "minute": 27}
